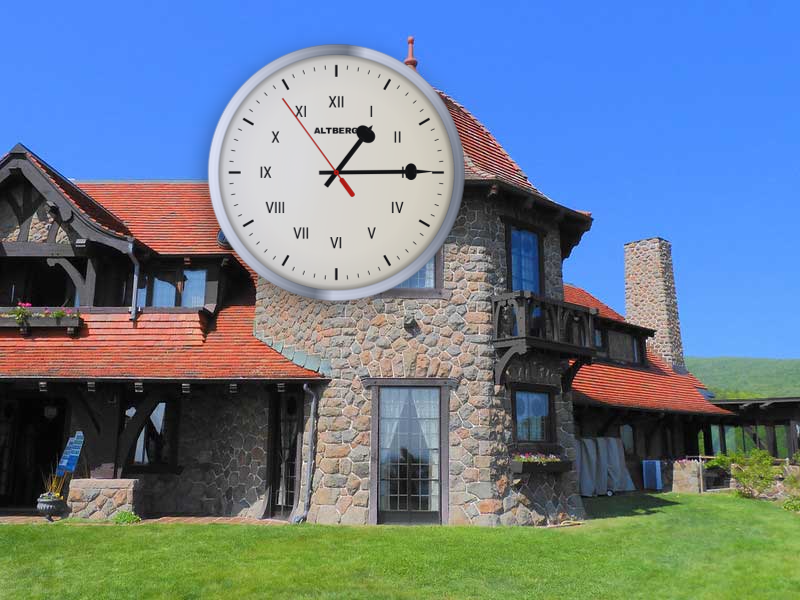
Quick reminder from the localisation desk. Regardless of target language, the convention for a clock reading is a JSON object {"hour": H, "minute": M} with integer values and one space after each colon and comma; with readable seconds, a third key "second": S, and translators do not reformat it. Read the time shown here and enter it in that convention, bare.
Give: {"hour": 1, "minute": 14, "second": 54}
